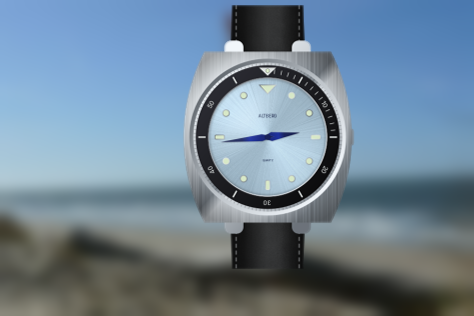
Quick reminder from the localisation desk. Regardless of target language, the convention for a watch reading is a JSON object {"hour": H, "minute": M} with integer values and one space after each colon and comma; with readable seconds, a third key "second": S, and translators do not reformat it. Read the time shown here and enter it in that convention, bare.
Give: {"hour": 2, "minute": 44}
